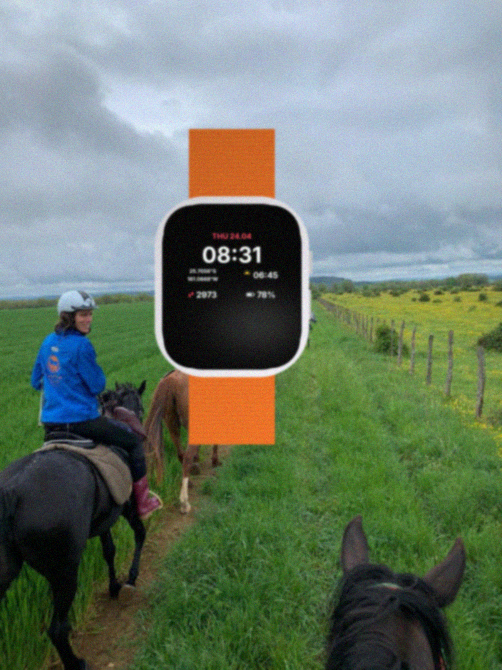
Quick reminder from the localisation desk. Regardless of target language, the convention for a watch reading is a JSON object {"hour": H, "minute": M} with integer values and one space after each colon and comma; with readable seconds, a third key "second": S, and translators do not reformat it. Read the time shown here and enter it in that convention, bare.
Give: {"hour": 8, "minute": 31}
